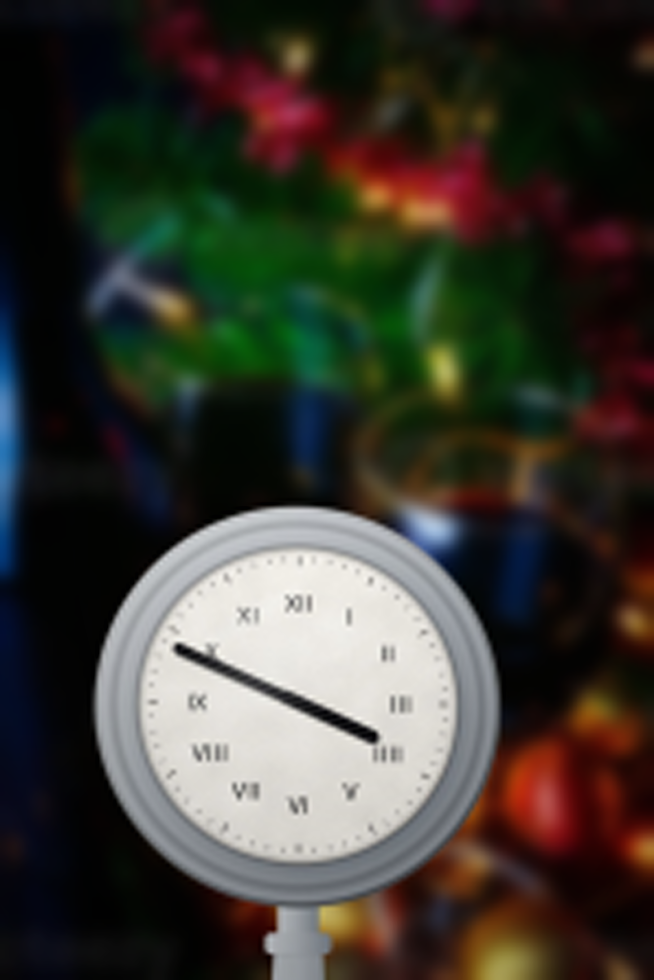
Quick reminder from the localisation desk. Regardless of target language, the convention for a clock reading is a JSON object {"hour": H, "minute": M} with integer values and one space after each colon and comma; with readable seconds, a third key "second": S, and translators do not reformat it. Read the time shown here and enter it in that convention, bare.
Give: {"hour": 3, "minute": 49}
